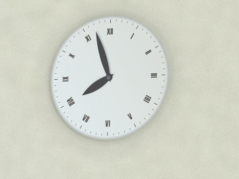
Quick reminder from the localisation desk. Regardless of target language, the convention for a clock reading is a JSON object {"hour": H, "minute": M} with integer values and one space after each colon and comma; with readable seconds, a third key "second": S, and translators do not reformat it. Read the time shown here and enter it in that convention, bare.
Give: {"hour": 7, "minute": 57}
